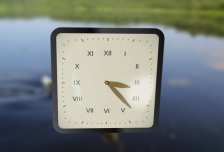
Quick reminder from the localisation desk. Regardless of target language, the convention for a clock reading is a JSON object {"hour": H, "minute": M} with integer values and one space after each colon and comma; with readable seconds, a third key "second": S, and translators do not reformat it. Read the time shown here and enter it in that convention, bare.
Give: {"hour": 3, "minute": 23}
